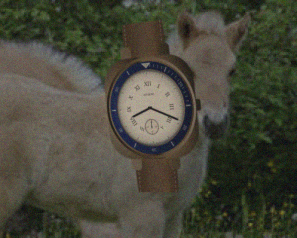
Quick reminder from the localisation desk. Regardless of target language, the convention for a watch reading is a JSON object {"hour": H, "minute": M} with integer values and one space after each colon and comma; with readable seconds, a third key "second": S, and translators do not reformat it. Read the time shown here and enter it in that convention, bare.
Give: {"hour": 8, "minute": 19}
